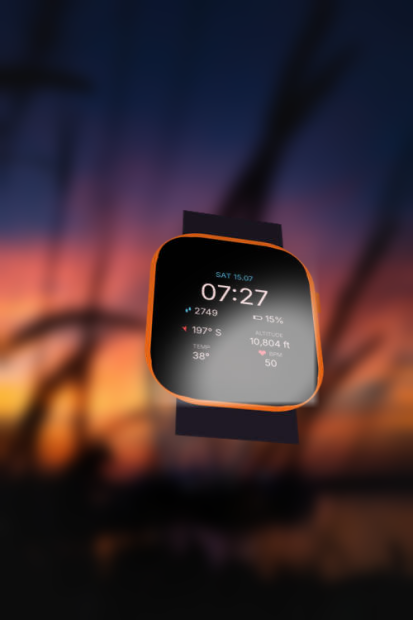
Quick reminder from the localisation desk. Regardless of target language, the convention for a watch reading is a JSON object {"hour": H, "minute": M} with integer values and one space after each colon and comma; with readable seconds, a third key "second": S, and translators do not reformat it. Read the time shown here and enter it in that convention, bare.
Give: {"hour": 7, "minute": 27}
